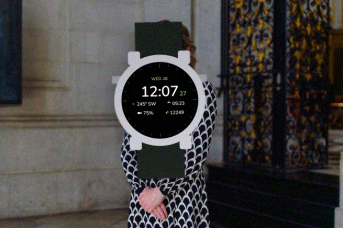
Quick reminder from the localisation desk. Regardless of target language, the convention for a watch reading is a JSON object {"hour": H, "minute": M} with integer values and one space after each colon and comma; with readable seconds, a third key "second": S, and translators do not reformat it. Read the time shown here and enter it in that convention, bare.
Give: {"hour": 12, "minute": 7}
